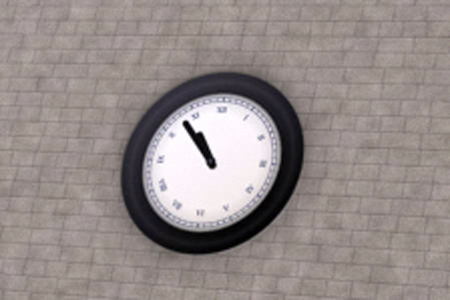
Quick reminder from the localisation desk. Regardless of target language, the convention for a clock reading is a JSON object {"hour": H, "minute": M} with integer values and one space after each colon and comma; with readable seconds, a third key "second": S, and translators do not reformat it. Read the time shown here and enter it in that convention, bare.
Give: {"hour": 10, "minute": 53}
